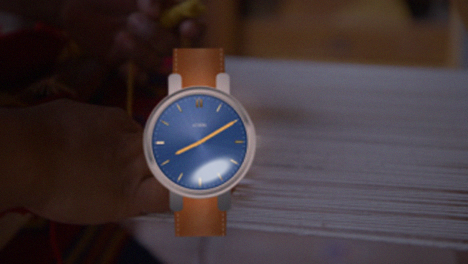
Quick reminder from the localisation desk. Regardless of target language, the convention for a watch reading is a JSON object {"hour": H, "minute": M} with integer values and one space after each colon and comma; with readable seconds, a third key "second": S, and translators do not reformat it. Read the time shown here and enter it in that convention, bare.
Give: {"hour": 8, "minute": 10}
